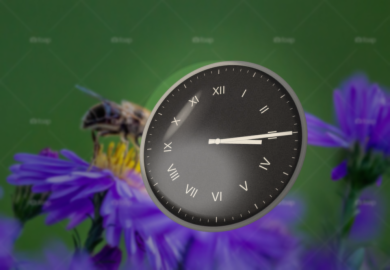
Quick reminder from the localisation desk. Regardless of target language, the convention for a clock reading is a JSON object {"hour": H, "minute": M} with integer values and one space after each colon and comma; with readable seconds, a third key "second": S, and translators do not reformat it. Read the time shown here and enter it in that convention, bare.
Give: {"hour": 3, "minute": 15}
